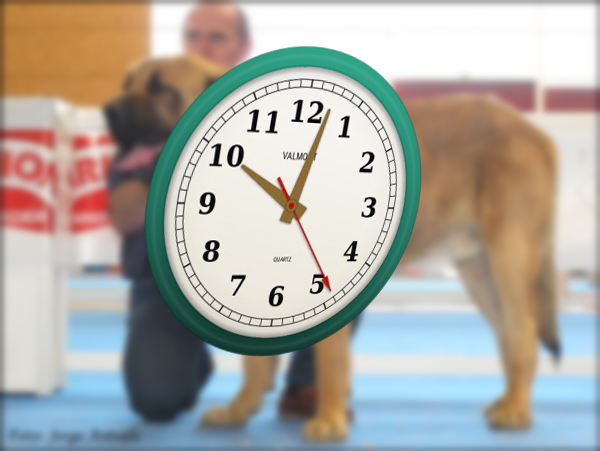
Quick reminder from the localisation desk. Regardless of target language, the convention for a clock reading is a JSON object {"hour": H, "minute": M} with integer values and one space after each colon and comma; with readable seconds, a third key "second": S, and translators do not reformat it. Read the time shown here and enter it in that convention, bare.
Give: {"hour": 10, "minute": 2, "second": 24}
